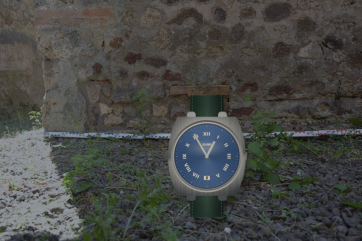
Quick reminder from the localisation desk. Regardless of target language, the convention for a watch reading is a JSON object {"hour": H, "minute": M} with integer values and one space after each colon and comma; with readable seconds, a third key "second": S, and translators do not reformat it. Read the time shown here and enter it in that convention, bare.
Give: {"hour": 12, "minute": 55}
